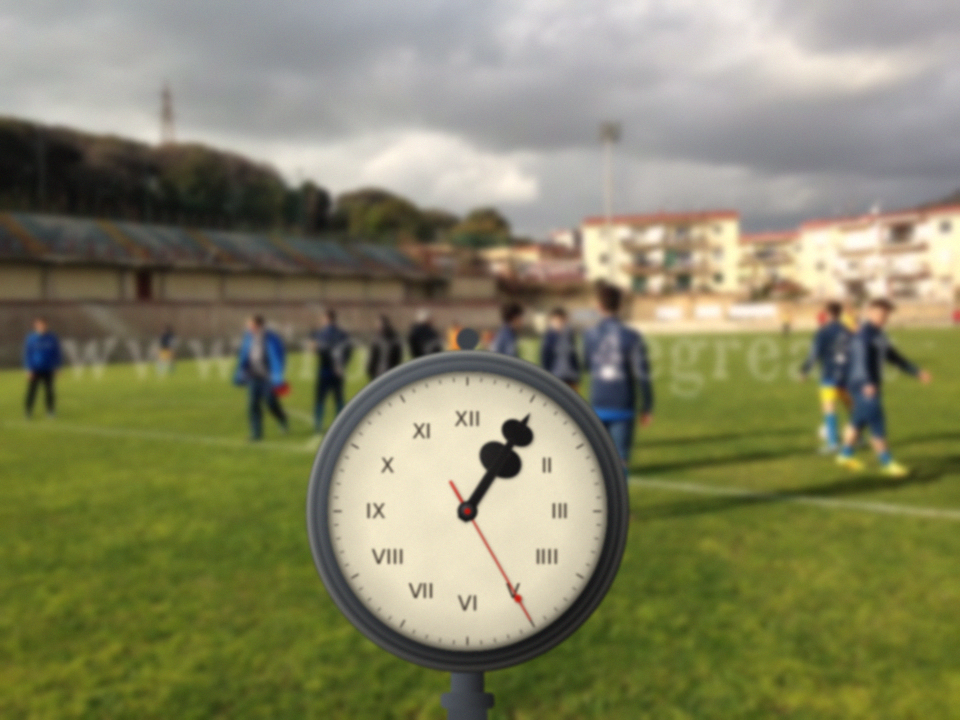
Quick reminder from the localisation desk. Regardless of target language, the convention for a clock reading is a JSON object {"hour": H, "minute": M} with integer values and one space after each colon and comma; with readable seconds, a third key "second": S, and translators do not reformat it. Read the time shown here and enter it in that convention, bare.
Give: {"hour": 1, "minute": 5, "second": 25}
